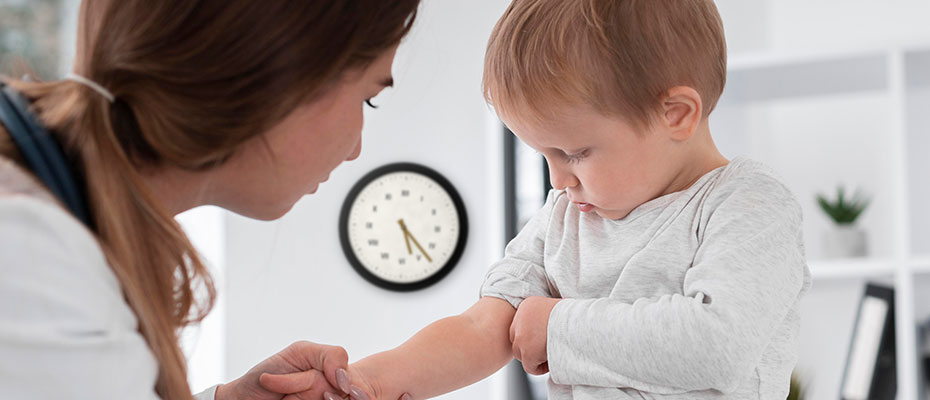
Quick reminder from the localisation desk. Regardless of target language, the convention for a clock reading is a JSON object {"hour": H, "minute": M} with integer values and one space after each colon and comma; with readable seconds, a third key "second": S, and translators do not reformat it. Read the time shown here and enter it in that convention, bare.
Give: {"hour": 5, "minute": 23}
